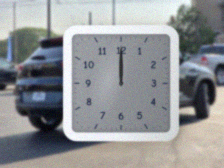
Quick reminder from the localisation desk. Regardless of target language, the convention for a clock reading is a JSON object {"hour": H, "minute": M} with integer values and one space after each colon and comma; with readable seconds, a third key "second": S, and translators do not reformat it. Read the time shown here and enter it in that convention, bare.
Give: {"hour": 12, "minute": 0}
